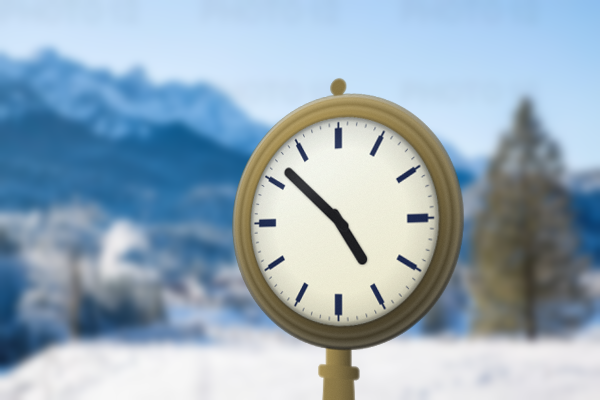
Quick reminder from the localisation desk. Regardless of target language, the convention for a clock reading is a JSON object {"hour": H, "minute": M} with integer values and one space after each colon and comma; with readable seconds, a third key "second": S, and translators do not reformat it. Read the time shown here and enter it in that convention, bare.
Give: {"hour": 4, "minute": 52}
